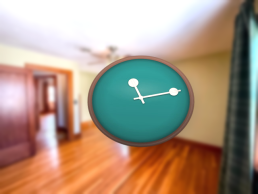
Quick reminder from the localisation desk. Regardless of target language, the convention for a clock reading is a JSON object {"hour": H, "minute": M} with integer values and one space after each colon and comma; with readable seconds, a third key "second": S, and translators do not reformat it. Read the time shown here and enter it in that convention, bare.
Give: {"hour": 11, "minute": 13}
